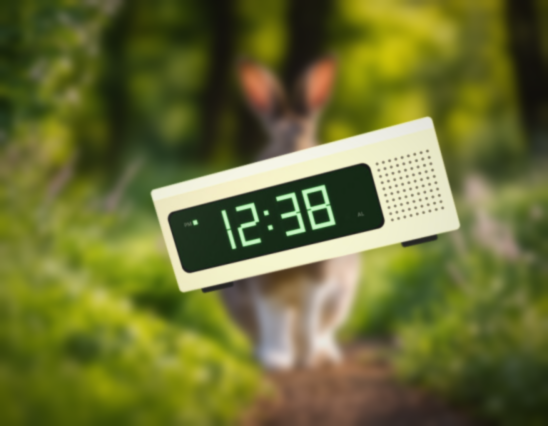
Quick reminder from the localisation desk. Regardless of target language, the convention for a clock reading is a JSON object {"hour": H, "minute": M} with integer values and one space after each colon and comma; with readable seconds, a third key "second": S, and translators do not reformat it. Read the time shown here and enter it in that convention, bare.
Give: {"hour": 12, "minute": 38}
